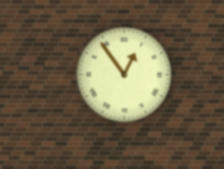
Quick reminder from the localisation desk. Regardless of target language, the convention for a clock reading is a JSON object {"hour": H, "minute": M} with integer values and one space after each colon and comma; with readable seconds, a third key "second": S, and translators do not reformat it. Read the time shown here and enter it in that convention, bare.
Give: {"hour": 12, "minute": 54}
